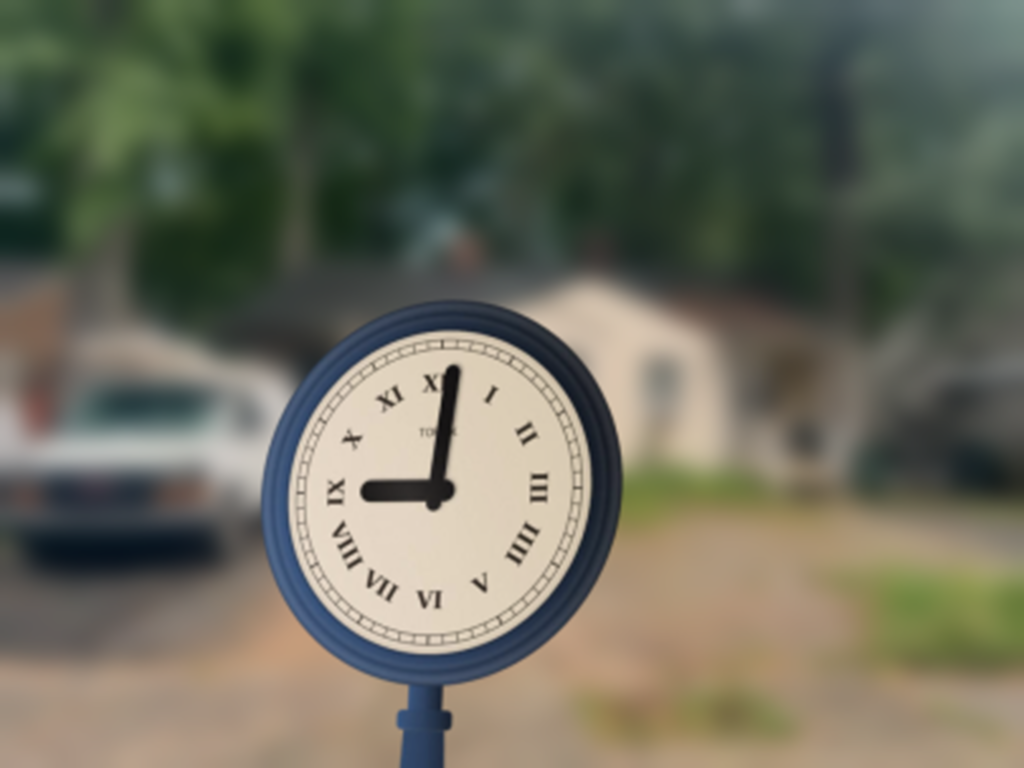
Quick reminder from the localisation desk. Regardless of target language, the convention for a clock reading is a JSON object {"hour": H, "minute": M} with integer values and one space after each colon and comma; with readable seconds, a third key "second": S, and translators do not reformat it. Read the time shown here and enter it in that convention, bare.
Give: {"hour": 9, "minute": 1}
